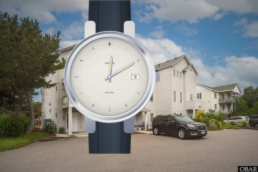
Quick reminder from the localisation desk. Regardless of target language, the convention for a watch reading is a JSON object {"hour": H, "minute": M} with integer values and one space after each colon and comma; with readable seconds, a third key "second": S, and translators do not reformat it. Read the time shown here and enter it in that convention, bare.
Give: {"hour": 12, "minute": 10}
